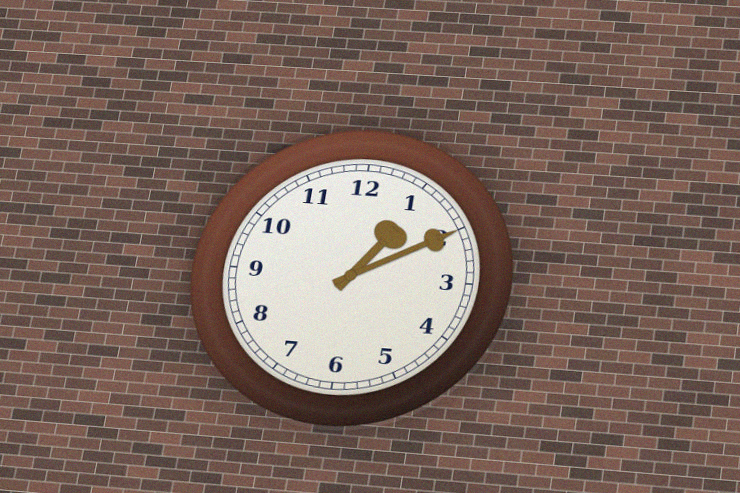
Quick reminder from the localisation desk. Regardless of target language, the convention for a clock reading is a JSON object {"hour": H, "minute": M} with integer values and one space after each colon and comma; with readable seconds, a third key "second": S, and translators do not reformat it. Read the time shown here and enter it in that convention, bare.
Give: {"hour": 1, "minute": 10}
